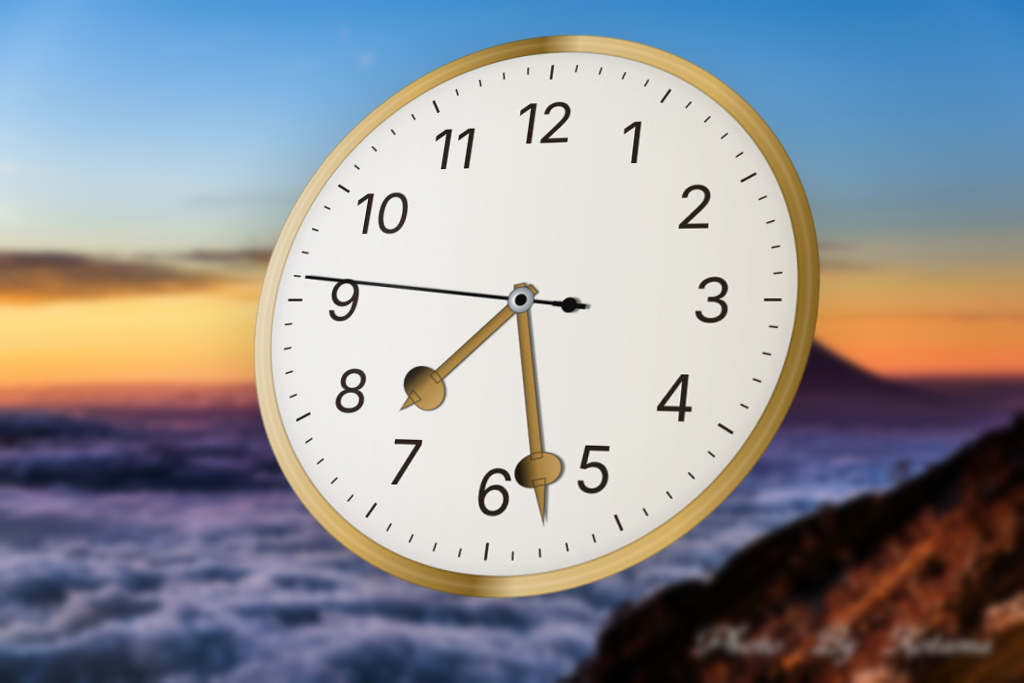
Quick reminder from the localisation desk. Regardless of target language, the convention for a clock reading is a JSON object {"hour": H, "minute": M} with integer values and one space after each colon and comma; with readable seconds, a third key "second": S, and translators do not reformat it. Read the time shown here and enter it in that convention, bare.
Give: {"hour": 7, "minute": 27, "second": 46}
